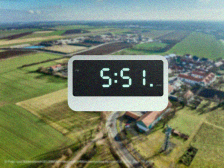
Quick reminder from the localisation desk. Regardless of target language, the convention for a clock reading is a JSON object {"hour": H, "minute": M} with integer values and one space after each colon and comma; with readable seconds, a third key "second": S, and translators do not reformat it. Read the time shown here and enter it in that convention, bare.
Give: {"hour": 5, "minute": 51}
